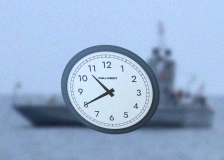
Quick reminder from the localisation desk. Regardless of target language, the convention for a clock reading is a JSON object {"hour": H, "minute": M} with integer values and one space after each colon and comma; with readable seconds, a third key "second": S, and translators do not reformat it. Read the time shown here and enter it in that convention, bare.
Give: {"hour": 10, "minute": 40}
